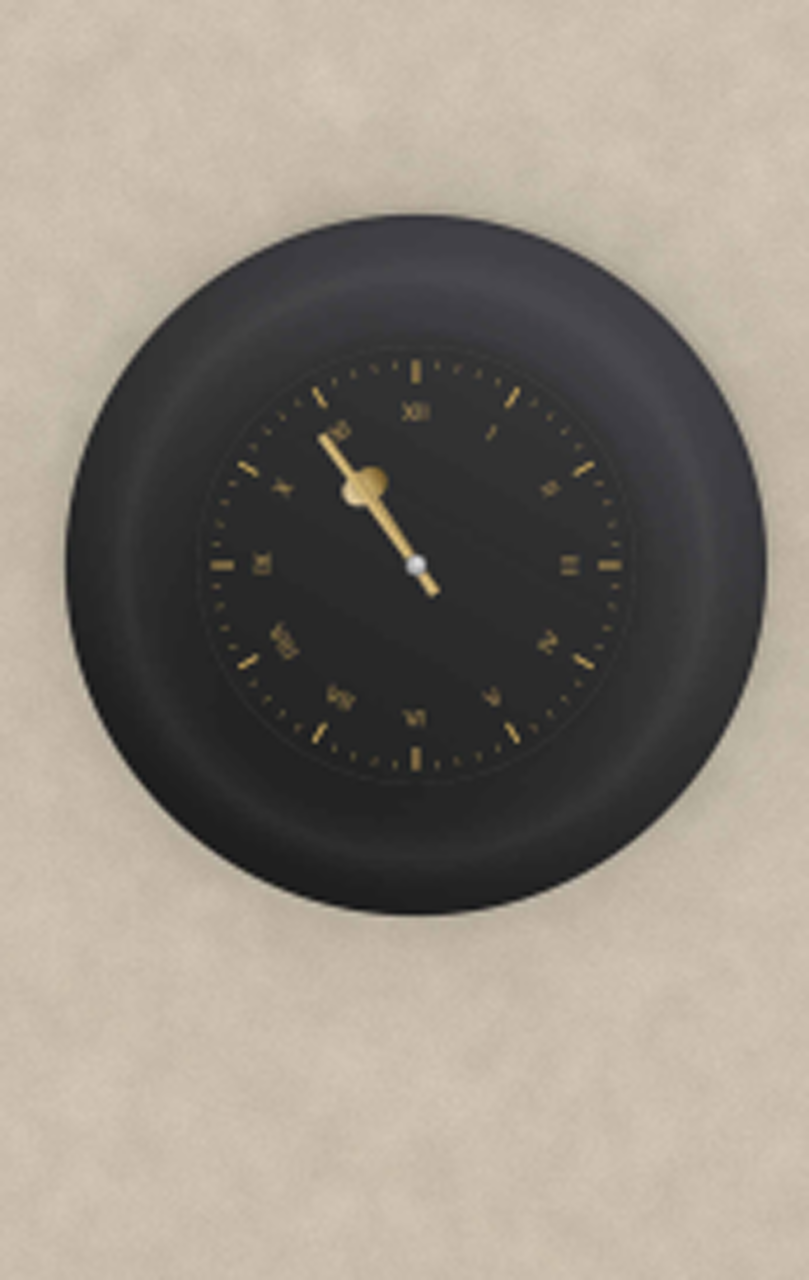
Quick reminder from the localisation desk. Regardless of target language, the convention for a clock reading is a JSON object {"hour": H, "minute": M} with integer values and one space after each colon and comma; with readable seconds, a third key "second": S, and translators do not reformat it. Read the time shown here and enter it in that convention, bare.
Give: {"hour": 10, "minute": 54}
